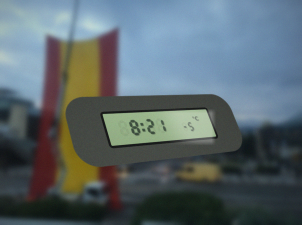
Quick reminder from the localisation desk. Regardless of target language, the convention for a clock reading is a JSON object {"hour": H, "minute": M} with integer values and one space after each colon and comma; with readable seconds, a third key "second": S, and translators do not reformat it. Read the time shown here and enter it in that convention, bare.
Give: {"hour": 8, "minute": 21}
